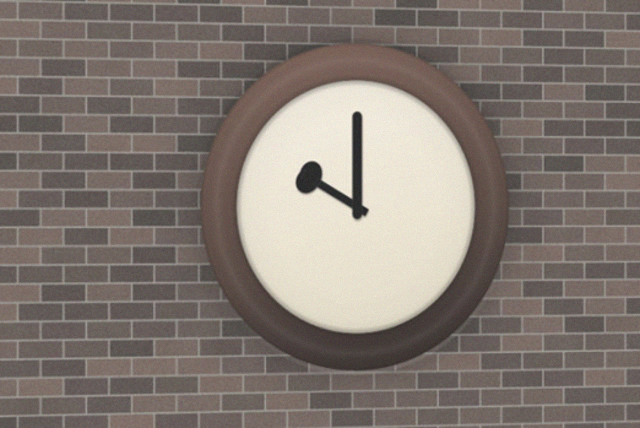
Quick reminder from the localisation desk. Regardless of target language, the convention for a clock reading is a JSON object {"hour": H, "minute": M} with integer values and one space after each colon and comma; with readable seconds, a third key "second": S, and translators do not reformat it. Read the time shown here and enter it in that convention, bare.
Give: {"hour": 10, "minute": 0}
